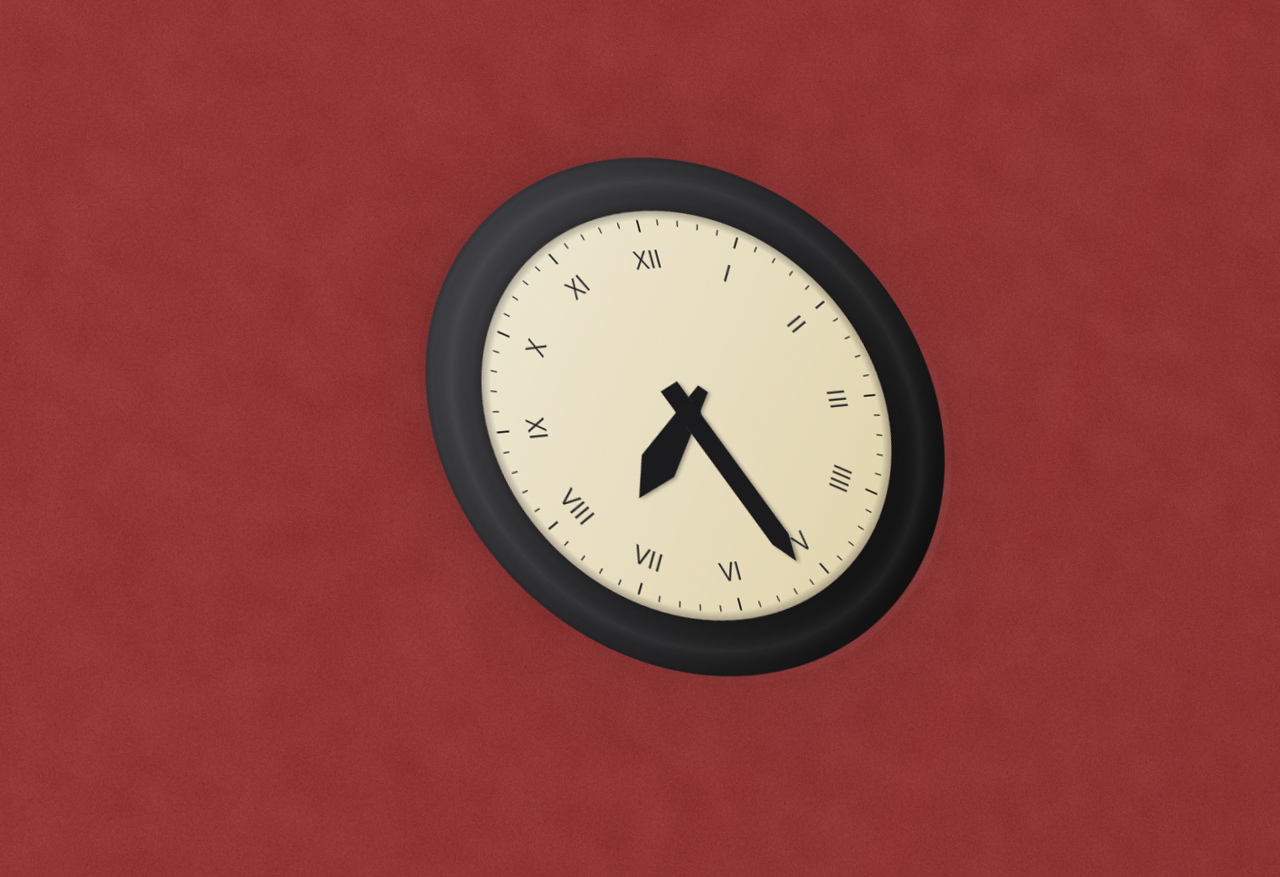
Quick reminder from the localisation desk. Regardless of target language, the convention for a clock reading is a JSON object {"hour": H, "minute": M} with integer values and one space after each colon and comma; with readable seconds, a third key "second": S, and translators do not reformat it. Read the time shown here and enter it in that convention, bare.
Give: {"hour": 7, "minute": 26}
